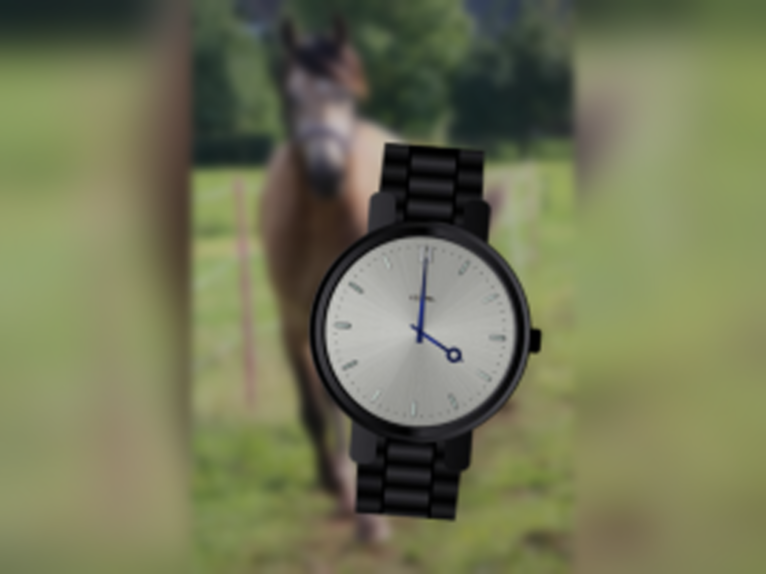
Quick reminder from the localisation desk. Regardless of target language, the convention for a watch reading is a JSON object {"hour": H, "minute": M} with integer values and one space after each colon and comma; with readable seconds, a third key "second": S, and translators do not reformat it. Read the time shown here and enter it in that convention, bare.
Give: {"hour": 4, "minute": 0}
